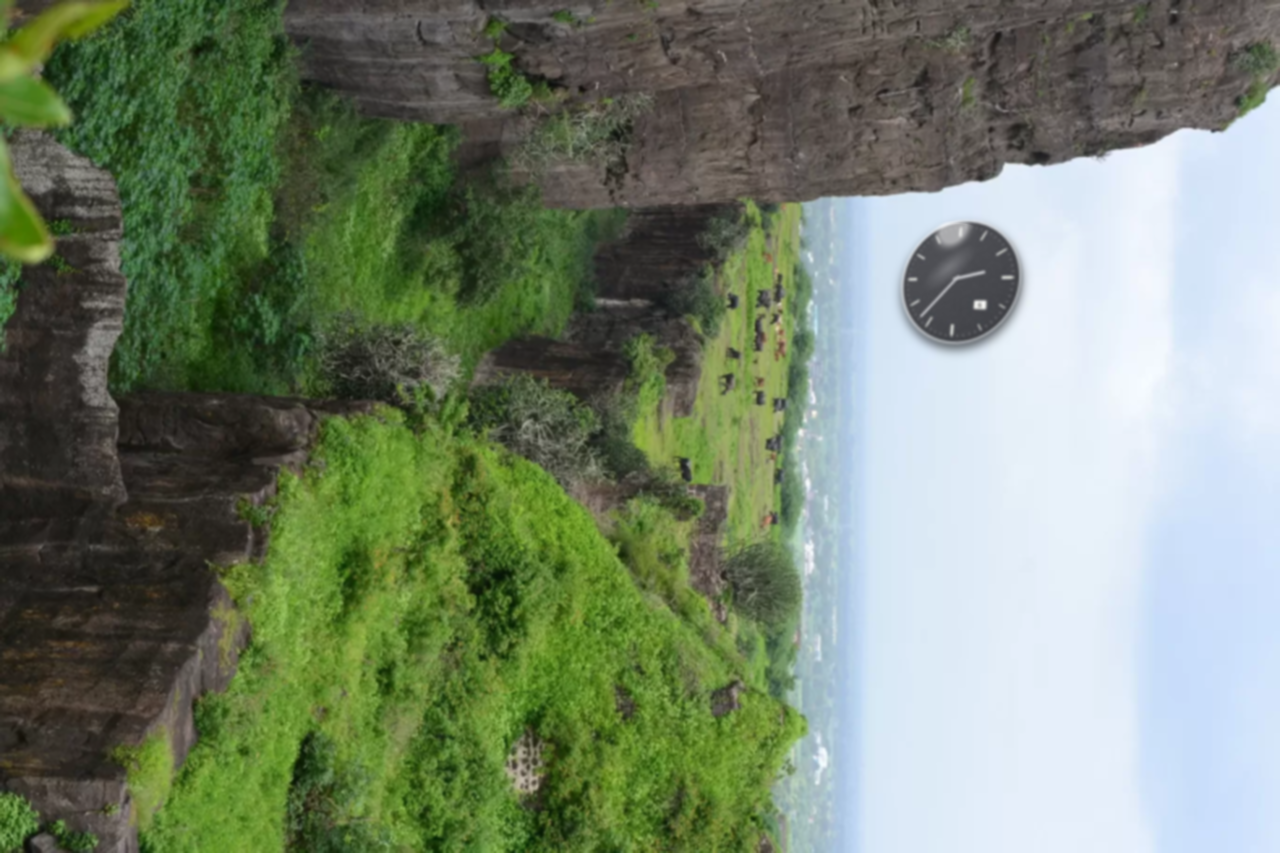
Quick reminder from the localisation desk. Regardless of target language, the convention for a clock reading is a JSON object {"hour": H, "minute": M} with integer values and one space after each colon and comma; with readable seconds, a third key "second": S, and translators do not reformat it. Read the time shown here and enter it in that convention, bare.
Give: {"hour": 2, "minute": 37}
